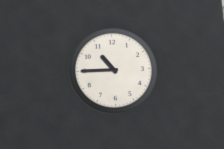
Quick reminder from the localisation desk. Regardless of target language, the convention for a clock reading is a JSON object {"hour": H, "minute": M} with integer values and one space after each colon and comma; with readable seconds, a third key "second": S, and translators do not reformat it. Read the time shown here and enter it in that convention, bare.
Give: {"hour": 10, "minute": 45}
